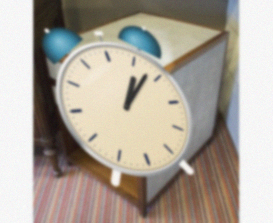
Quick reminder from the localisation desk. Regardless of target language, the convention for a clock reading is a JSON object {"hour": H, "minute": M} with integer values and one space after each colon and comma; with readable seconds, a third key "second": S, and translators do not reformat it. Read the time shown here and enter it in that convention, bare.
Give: {"hour": 1, "minute": 8}
